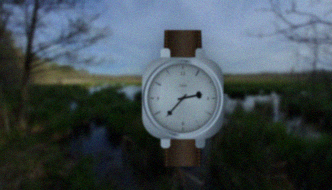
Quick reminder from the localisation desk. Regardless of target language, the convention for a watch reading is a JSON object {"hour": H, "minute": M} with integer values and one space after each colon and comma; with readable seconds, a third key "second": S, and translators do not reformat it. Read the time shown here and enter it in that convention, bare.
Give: {"hour": 2, "minute": 37}
